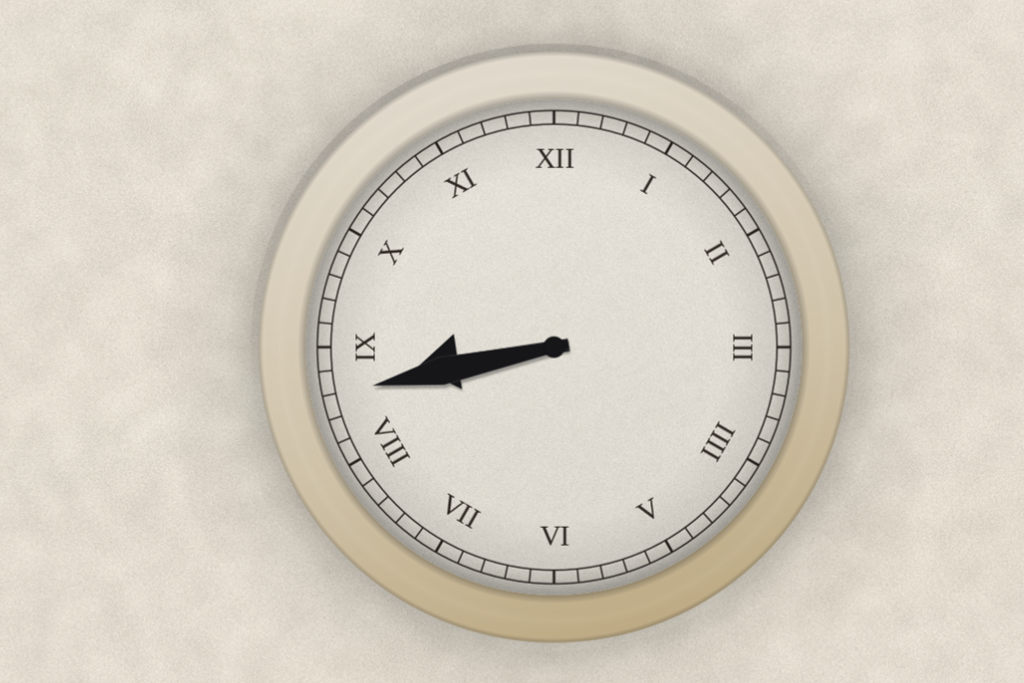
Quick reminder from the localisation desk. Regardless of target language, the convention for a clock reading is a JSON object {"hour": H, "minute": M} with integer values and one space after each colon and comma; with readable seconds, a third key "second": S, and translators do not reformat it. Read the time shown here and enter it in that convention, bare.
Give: {"hour": 8, "minute": 43}
